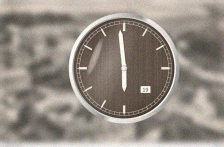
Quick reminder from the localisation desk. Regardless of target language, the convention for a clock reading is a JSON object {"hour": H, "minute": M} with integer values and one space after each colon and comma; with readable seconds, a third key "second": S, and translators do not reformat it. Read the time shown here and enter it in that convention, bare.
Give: {"hour": 5, "minute": 59}
